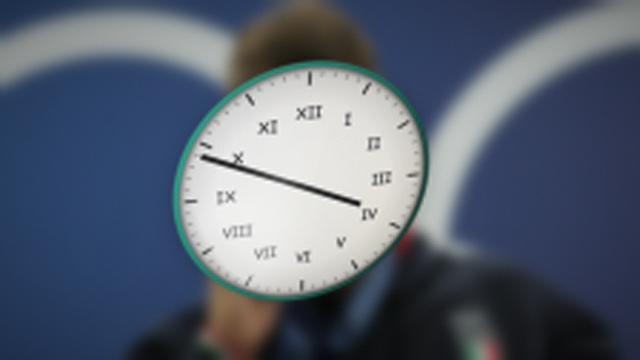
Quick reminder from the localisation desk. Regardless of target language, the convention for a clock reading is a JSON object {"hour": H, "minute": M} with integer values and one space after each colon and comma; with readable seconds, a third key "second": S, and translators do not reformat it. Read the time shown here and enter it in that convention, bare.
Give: {"hour": 3, "minute": 49}
